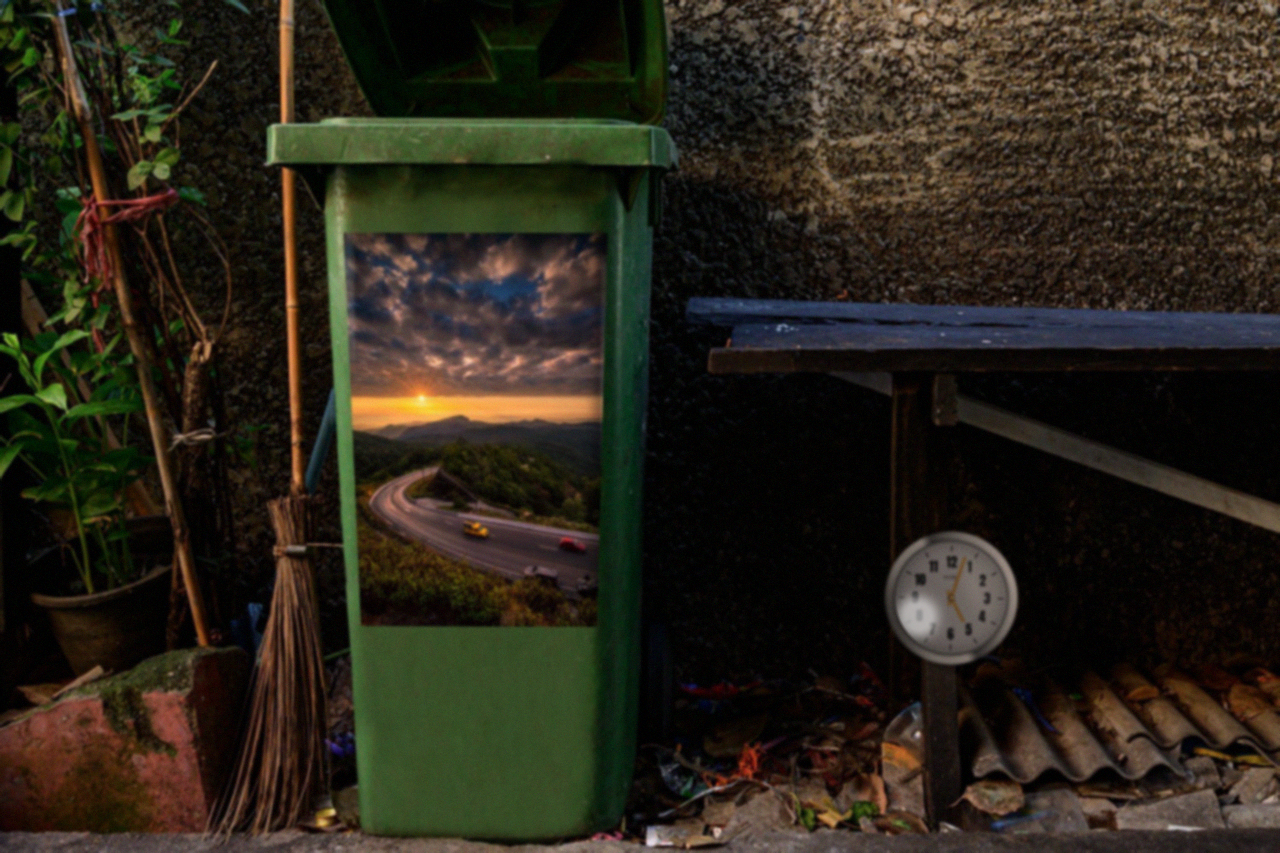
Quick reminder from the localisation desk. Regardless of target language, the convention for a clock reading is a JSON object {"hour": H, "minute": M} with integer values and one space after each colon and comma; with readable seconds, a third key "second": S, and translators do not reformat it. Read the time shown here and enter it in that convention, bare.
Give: {"hour": 5, "minute": 3}
